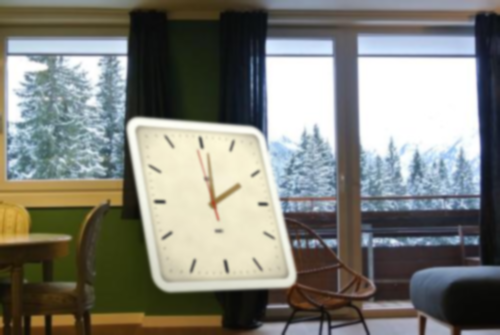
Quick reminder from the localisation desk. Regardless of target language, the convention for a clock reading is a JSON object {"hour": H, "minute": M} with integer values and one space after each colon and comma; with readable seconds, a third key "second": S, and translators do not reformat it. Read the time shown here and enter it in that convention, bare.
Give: {"hour": 2, "minute": 0, "second": 59}
